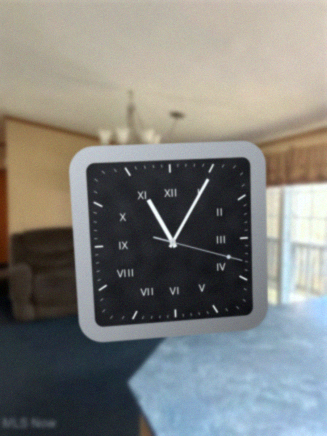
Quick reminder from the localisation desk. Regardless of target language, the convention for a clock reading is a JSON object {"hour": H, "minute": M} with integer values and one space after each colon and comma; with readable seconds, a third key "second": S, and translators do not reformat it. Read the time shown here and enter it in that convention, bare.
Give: {"hour": 11, "minute": 5, "second": 18}
